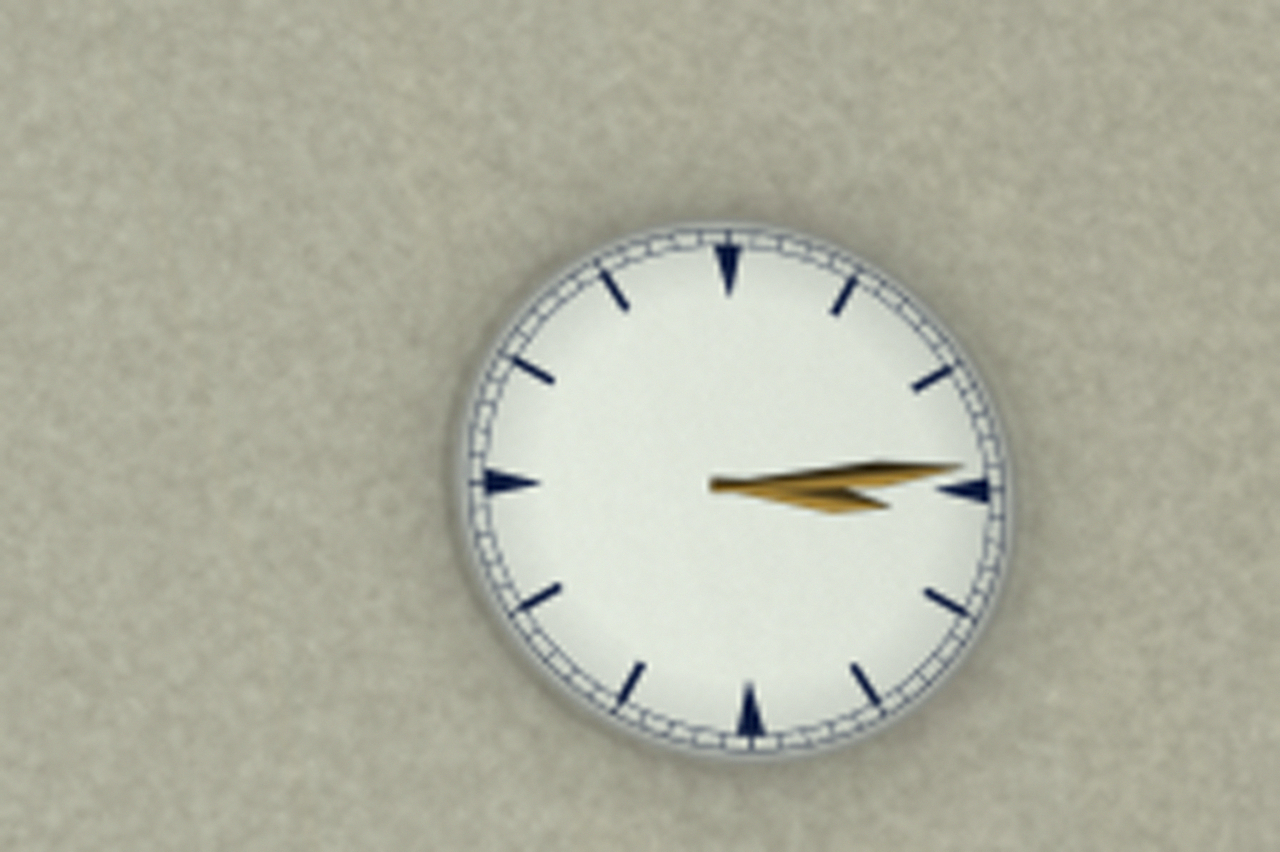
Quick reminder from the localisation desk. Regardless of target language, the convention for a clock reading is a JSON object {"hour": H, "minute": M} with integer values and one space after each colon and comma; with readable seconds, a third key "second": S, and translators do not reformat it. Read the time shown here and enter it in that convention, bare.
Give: {"hour": 3, "minute": 14}
